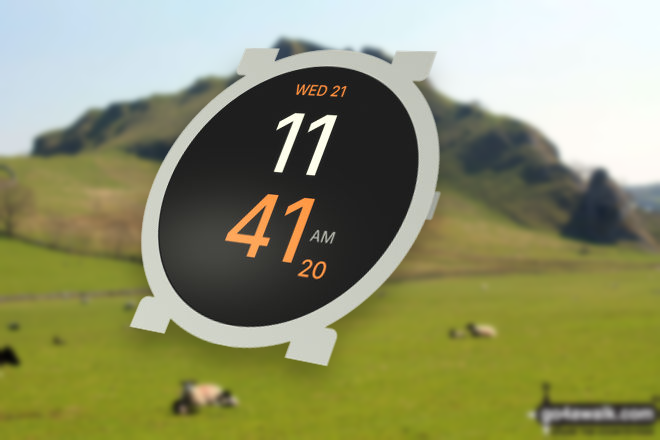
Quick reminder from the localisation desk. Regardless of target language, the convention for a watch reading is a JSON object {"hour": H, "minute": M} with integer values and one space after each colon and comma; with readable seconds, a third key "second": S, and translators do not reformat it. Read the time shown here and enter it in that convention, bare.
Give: {"hour": 11, "minute": 41, "second": 20}
